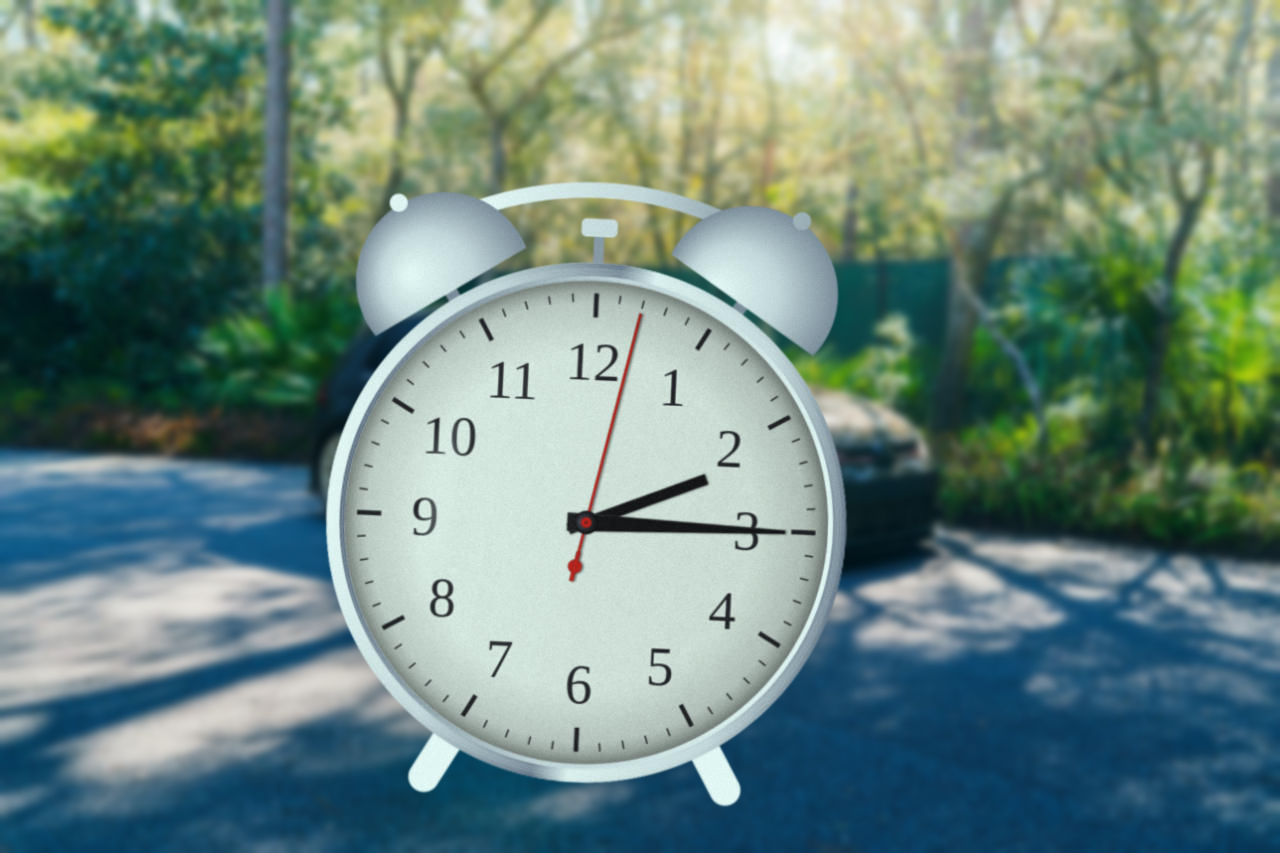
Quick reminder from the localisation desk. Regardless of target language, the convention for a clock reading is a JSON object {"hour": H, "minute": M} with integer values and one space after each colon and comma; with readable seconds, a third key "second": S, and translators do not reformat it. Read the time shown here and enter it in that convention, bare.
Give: {"hour": 2, "minute": 15, "second": 2}
